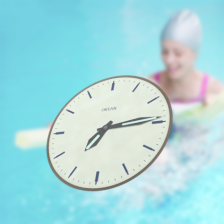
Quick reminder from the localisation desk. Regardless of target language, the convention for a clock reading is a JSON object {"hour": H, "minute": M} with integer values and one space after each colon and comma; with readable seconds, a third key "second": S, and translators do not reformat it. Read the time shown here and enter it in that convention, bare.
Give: {"hour": 7, "minute": 14}
